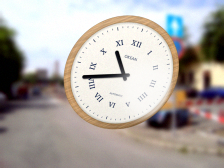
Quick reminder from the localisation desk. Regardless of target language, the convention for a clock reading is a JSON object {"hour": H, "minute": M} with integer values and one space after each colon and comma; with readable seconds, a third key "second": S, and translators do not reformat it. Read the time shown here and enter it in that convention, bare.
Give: {"hour": 10, "minute": 42}
